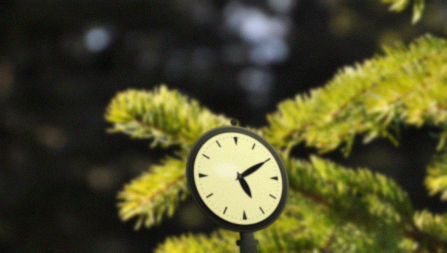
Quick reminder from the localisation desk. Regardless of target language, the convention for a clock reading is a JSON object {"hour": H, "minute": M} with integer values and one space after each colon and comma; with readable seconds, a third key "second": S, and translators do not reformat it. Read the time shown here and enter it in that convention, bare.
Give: {"hour": 5, "minute": 10}
